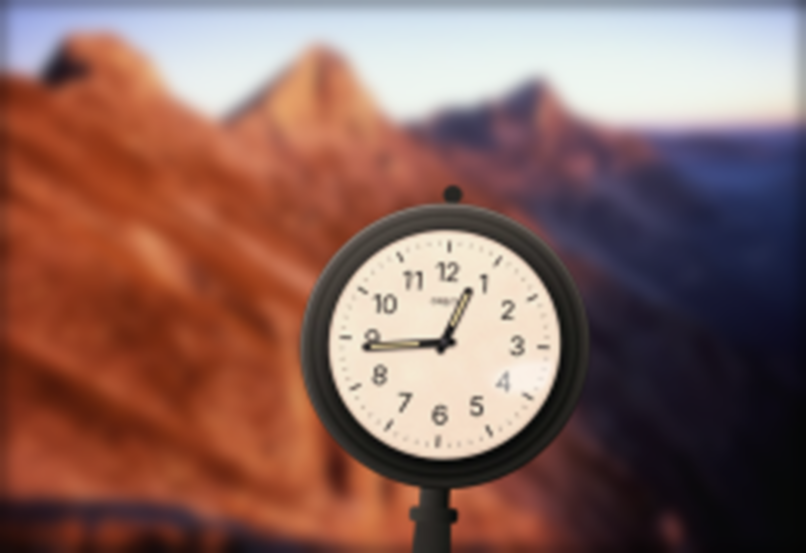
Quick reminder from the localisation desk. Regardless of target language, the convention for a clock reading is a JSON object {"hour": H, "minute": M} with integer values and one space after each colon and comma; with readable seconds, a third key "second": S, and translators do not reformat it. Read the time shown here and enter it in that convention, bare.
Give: {"hour": 12, "minute": 44}
